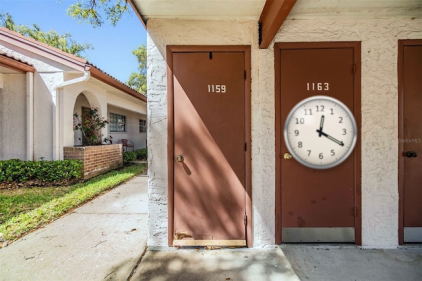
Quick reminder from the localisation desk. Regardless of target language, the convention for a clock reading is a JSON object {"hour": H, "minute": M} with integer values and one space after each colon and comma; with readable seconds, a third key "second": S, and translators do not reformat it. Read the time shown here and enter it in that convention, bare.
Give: {"hour": 12, "minute": 20}
